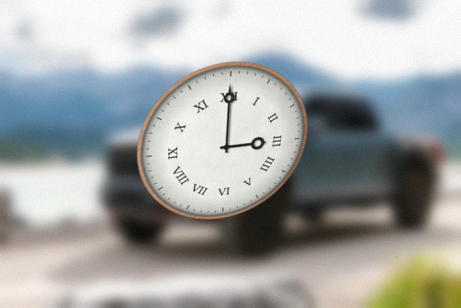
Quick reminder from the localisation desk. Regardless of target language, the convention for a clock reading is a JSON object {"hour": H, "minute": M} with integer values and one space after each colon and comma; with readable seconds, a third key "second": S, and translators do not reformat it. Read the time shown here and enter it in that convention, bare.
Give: {"hour": 3, "minute": 0}
